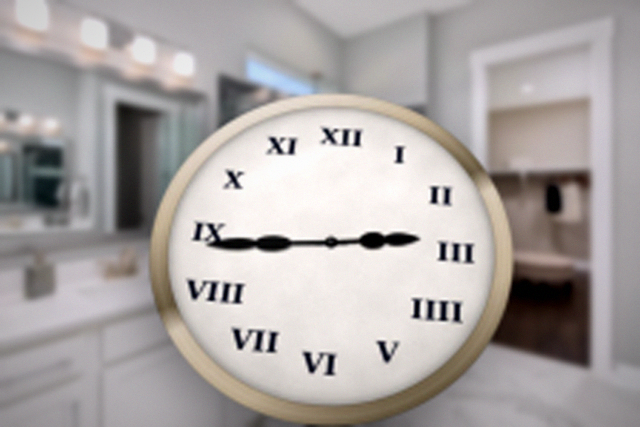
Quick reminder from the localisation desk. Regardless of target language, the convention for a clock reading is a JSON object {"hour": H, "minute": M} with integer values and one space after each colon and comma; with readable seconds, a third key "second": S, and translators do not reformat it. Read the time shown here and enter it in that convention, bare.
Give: {"hour": 2, "minute": 44}
